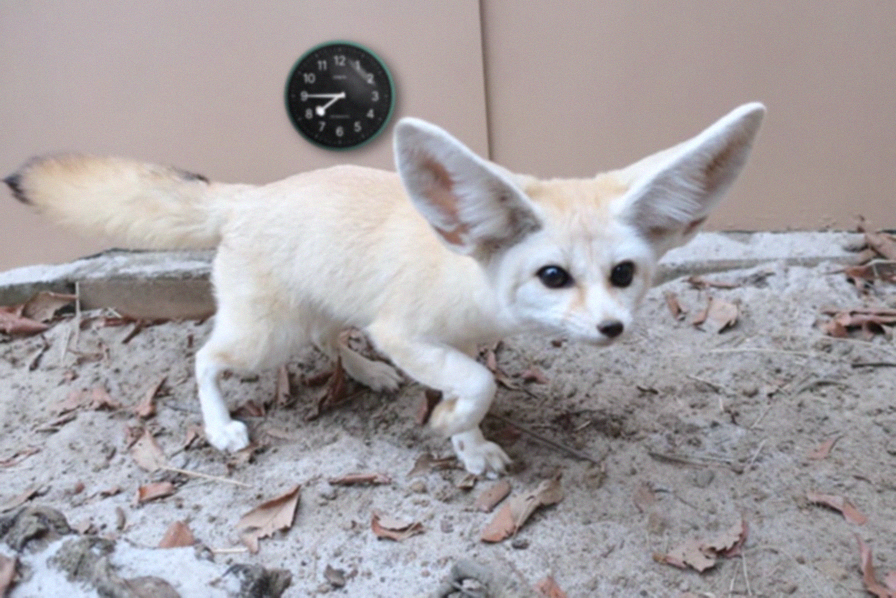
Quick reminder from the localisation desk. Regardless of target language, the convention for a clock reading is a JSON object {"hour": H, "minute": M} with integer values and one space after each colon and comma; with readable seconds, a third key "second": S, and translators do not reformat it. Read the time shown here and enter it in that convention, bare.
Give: {"hour": 7, "minute": 45}
